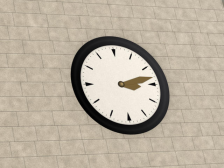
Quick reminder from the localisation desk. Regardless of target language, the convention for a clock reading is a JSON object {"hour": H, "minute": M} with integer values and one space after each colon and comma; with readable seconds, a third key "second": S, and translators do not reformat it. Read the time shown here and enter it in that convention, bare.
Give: {"hour": 3, "minute": 13}
